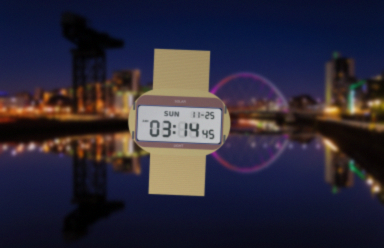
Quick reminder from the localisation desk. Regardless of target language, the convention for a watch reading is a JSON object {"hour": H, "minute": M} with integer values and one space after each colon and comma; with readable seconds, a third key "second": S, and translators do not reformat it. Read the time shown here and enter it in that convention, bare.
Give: {"hour": 3, "minute": 14, "second": 45}
